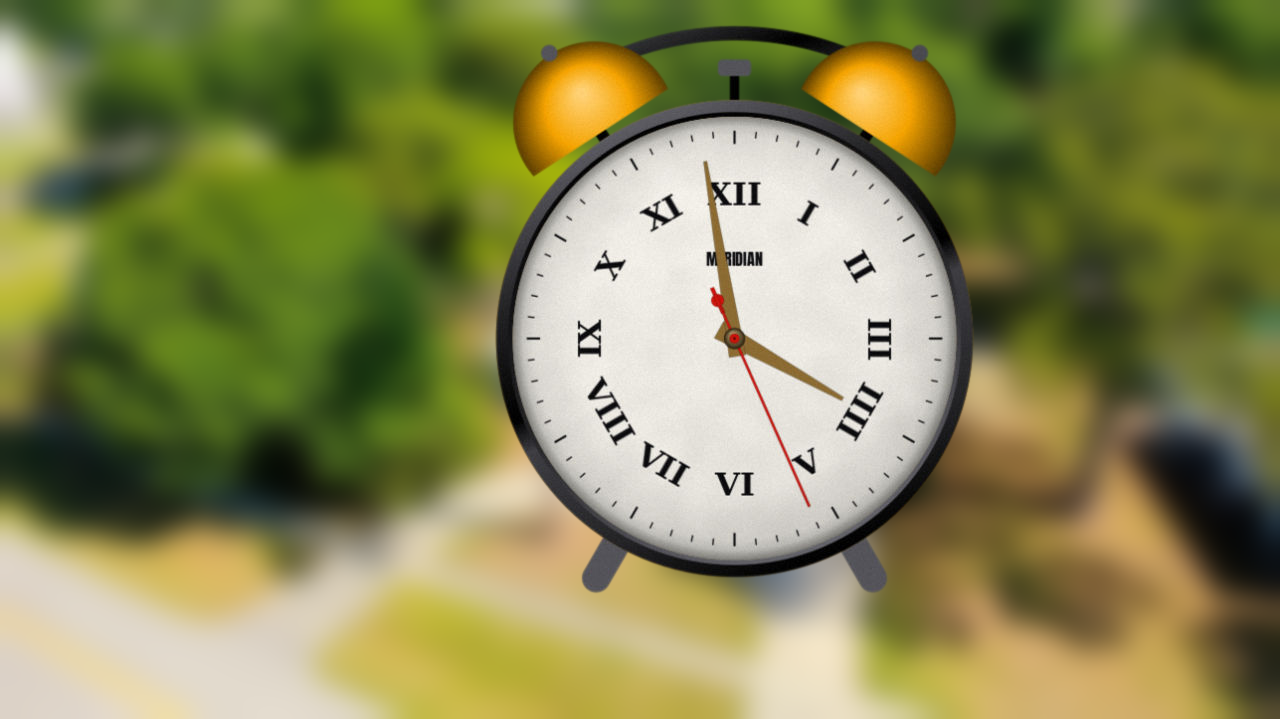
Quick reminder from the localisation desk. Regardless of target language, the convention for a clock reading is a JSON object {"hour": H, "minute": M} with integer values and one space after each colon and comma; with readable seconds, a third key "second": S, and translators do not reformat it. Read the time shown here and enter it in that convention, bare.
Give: {"hour": 3, "minute": 58, "second": 26}
